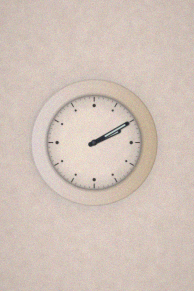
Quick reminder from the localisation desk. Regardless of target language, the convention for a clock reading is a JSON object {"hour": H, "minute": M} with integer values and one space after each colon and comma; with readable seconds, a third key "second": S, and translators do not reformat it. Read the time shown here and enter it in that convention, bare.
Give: {"hour": 2, "minute": 10}
